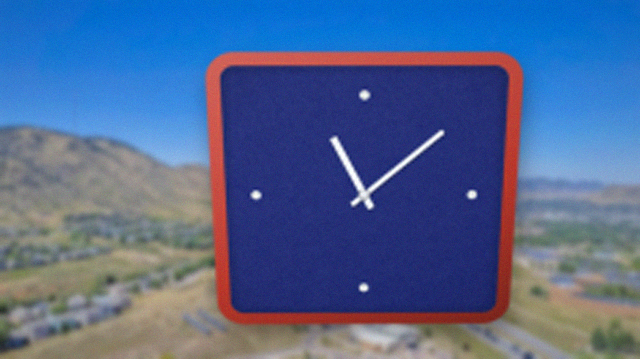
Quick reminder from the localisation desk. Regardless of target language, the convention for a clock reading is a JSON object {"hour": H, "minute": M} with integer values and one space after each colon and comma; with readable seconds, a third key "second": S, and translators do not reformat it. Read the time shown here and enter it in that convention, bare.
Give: {"hour": 11, "minute": 8}
